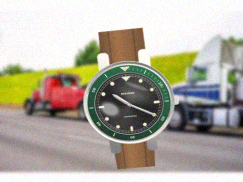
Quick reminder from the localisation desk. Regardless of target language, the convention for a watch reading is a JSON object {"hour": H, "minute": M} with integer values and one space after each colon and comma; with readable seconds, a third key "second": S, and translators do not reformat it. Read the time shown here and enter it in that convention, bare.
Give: {"hour": 10, "minute": 20}
